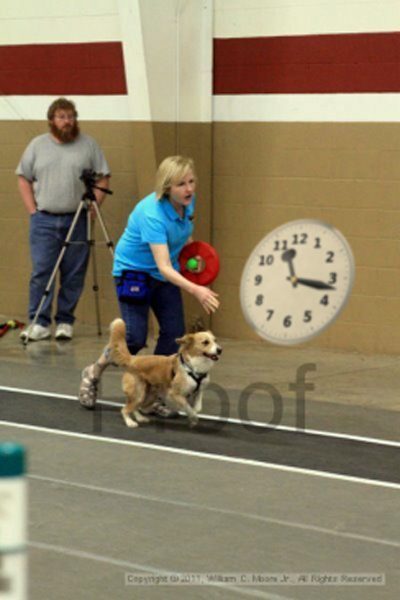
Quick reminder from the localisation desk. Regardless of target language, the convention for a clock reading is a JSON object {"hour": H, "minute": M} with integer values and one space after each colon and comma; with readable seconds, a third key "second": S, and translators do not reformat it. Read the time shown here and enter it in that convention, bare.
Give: {"hour": 11, "minute": 17}
